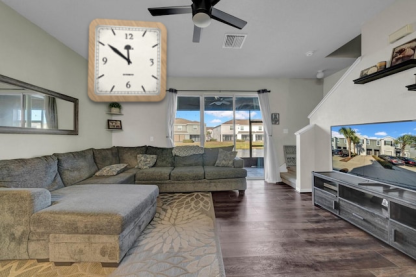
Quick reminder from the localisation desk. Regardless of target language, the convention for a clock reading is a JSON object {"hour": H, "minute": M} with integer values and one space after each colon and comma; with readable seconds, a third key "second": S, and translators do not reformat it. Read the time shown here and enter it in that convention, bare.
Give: {"hour": 11, "minute": 51}
